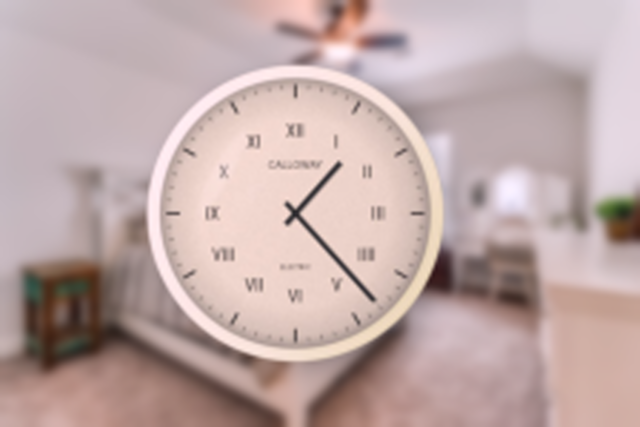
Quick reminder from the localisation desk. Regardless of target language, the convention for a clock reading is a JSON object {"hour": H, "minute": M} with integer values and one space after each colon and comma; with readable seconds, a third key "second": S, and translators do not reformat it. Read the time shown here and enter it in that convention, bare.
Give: {"hour": 1, "minute": 23}
